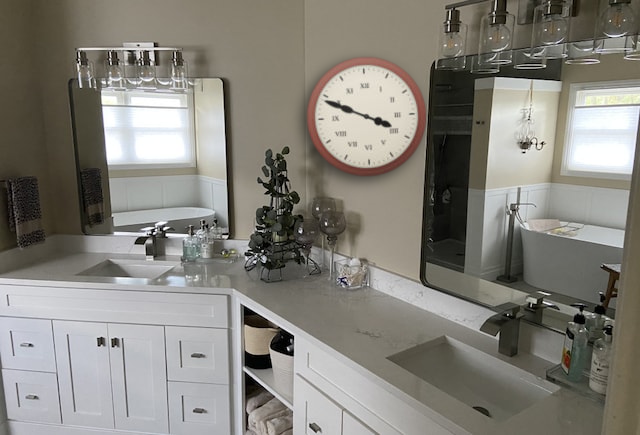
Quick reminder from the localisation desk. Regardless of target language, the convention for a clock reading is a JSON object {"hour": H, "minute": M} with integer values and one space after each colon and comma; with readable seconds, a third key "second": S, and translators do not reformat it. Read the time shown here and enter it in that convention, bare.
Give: {"hour": 3, "minute": 49}
